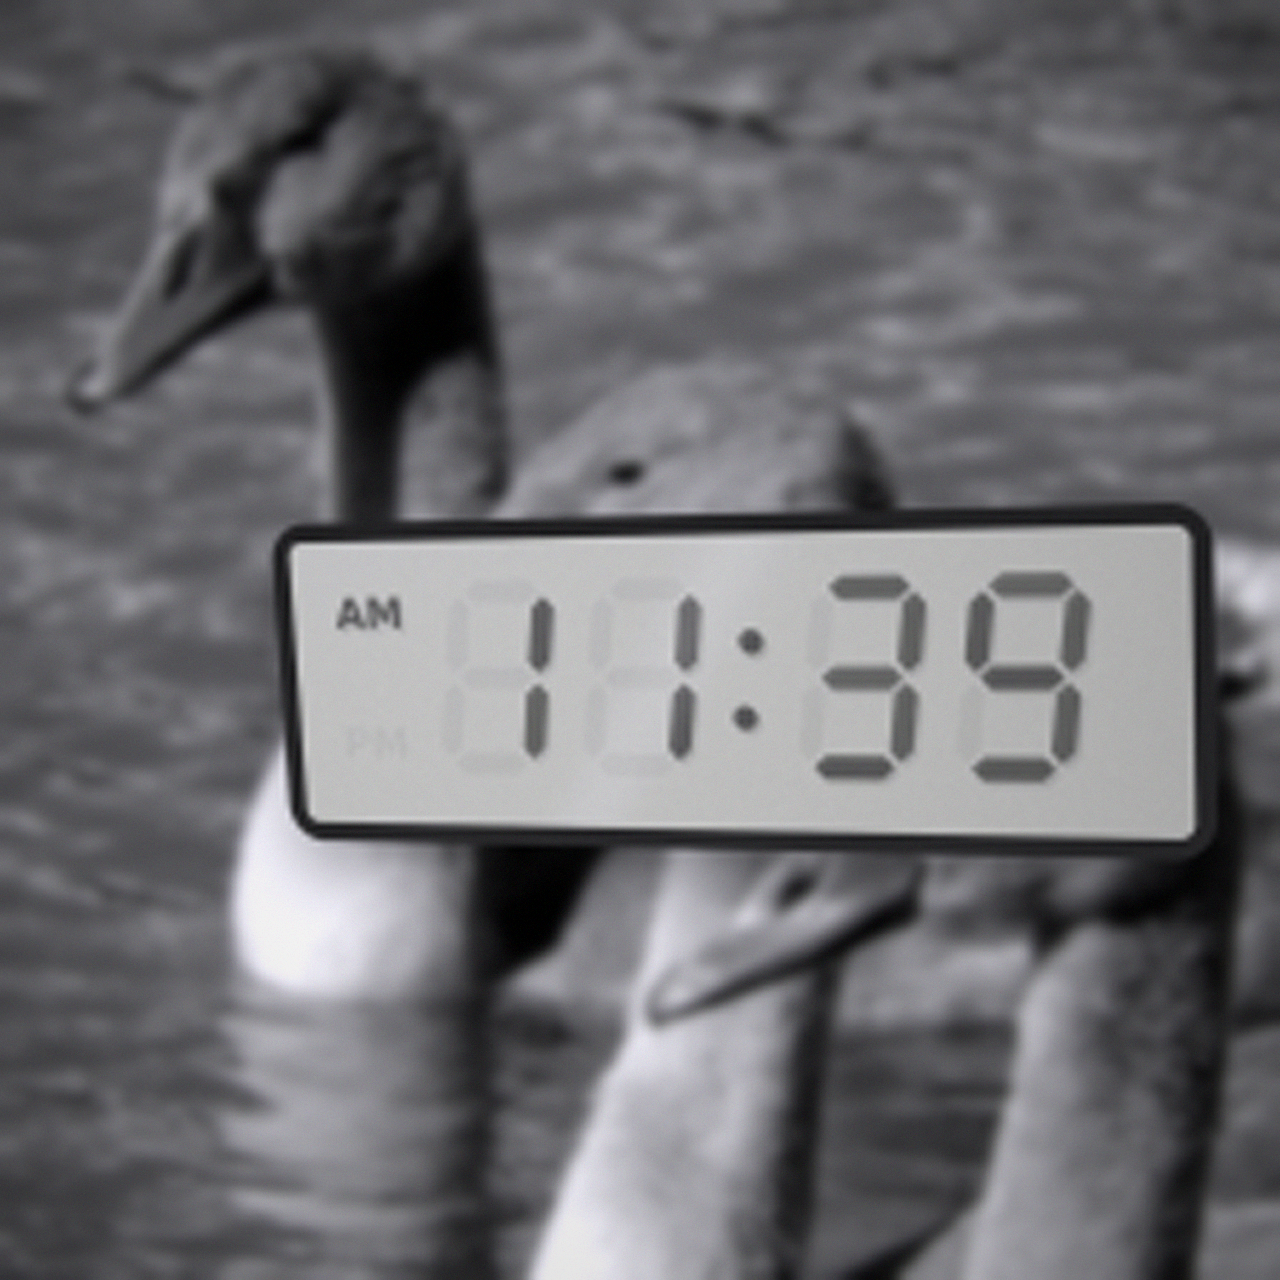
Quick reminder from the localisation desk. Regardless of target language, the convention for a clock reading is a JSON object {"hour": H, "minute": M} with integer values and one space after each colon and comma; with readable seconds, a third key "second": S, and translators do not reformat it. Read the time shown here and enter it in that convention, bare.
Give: {"hour": 11, "minute": 39}
